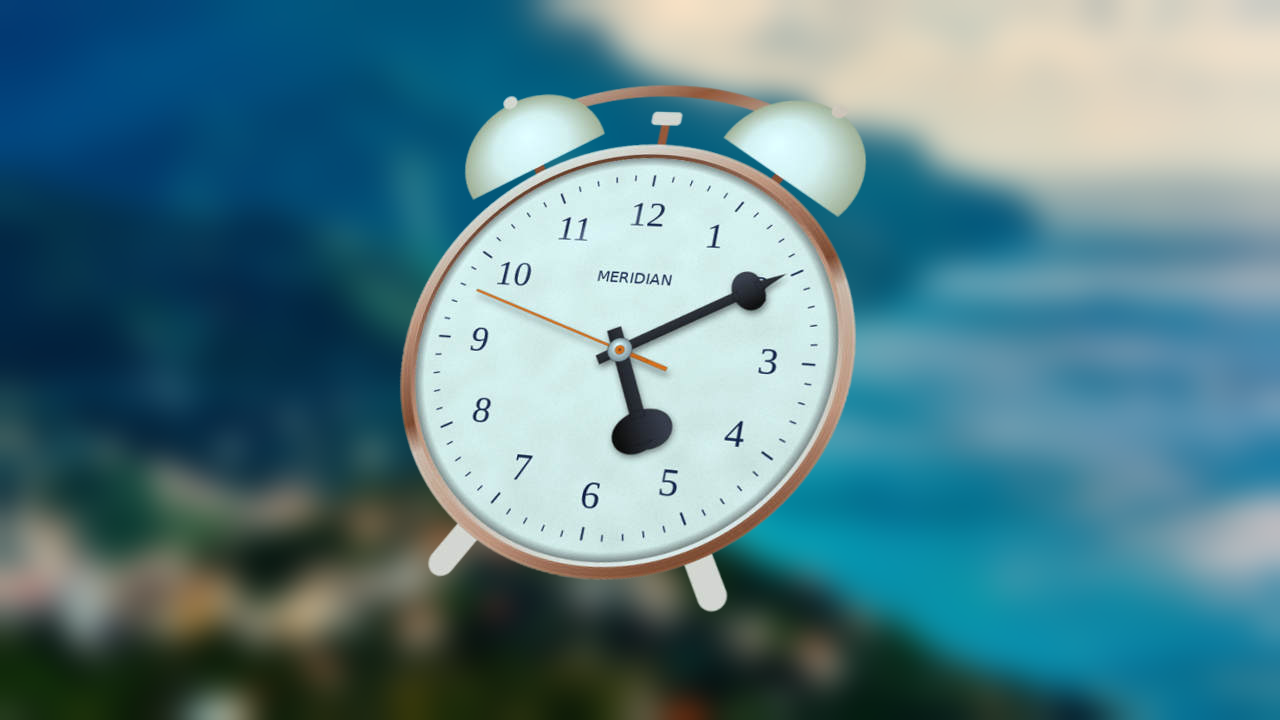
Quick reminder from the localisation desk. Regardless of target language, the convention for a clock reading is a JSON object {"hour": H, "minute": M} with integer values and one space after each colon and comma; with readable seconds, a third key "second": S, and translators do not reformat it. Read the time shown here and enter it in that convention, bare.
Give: {"hour": 5, "minute": 9, "second": 48}
